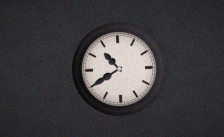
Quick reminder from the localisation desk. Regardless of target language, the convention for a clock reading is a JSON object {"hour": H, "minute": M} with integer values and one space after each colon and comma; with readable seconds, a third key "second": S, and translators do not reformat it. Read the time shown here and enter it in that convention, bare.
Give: {"hour": 10, "minute": 40}
